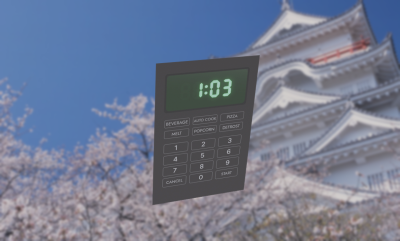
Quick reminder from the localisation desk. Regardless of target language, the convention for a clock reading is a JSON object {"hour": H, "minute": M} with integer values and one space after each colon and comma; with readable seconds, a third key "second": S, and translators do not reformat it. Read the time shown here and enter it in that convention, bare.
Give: {"hour": 1, "minute": 3}
